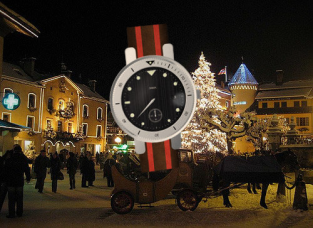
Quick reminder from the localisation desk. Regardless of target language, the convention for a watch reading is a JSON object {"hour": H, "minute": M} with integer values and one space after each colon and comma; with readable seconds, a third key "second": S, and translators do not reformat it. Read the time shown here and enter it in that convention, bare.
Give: {"hour": 7, "minute": 38}
